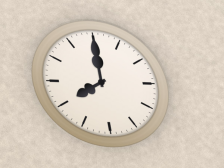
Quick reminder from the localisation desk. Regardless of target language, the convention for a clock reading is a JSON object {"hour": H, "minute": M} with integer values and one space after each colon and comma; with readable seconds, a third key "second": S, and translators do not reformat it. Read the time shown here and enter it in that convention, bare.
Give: {"hour": 8, "minute": 0}
